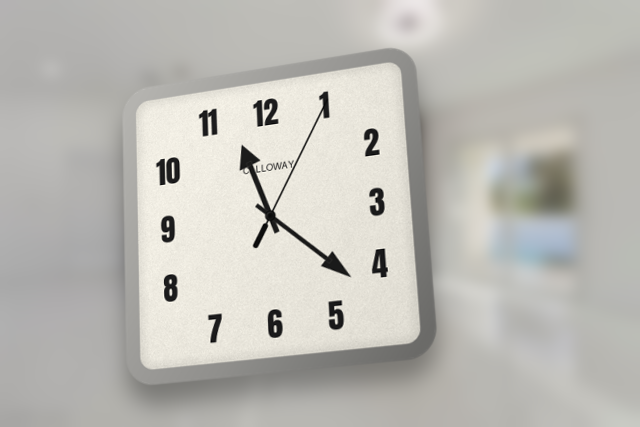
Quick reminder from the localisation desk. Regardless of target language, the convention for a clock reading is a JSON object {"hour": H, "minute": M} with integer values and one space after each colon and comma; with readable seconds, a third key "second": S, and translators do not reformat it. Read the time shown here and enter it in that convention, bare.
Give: {"hour": 11, "minute": 22, "second": 5}
